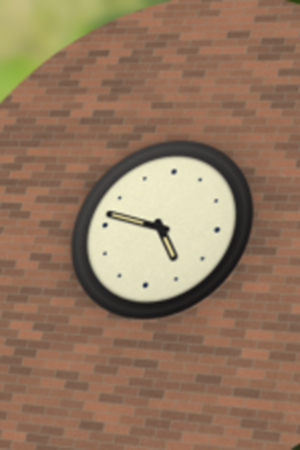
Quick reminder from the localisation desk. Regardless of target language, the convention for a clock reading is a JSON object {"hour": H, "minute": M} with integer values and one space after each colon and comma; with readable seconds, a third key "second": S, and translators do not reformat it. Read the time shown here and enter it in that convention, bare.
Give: {"hour": 4, "minute": 47}
